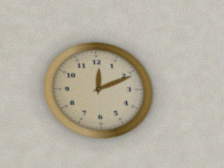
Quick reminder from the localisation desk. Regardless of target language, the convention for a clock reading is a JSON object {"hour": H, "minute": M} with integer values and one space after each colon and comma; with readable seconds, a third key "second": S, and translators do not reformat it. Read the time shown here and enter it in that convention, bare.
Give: {"hour": 12, "minute": 11}
